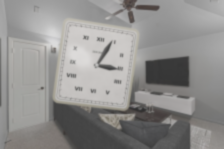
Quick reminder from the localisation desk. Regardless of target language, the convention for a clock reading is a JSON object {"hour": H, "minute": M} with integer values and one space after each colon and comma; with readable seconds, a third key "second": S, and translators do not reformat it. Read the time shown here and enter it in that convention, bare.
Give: {"hour": 3, "minute": 4}
